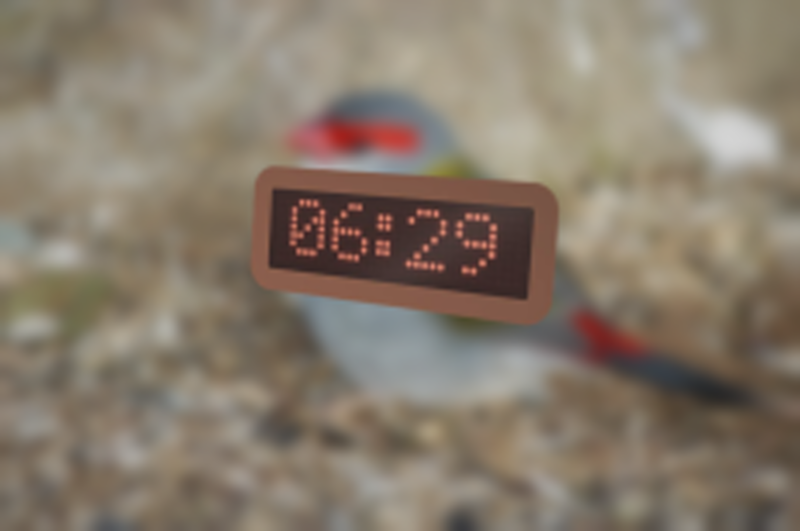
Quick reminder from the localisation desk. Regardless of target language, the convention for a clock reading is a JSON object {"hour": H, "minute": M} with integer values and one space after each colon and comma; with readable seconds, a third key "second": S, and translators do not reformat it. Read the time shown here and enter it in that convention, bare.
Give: {"hour": 6, "minute": 29}
